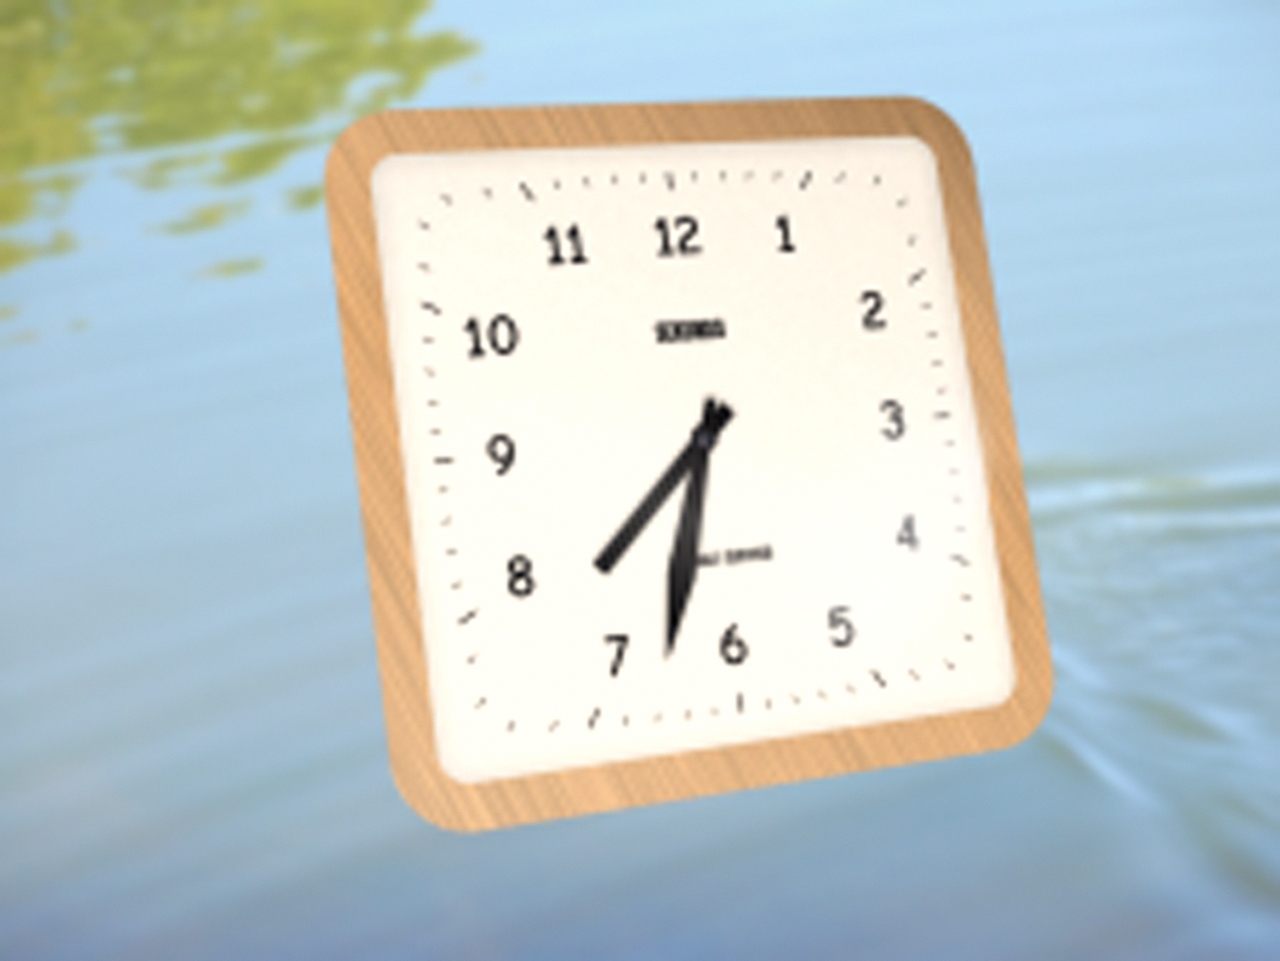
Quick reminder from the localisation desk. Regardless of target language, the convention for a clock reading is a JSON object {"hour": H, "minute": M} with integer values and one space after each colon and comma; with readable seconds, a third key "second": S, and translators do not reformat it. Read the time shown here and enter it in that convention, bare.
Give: {"hour": 7, "minute": 33}
